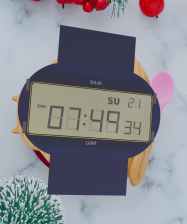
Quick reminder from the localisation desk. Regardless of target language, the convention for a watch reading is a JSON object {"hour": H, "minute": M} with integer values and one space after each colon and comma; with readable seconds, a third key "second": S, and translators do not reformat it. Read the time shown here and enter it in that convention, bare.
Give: {"hour": 7, "minute": 49, "second": 34}
